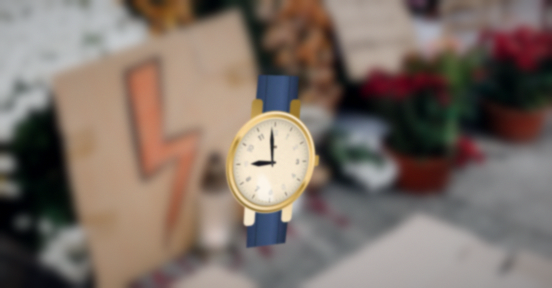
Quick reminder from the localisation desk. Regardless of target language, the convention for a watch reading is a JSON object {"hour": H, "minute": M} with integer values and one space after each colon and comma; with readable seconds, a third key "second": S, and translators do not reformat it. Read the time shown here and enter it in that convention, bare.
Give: {"hour": 8, "minute": 59}
